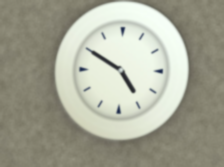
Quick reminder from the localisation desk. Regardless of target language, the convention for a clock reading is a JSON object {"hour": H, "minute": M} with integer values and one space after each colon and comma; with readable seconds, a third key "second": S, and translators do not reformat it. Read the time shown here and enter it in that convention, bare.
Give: {"hour": 4, "minute": 50}
